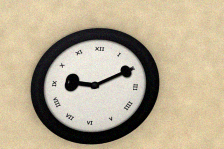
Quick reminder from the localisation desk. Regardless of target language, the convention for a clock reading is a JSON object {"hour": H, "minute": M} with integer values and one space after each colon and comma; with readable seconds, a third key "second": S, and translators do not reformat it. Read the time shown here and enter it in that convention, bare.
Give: {"hour": 9, "minute": 10}
